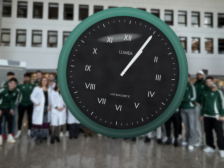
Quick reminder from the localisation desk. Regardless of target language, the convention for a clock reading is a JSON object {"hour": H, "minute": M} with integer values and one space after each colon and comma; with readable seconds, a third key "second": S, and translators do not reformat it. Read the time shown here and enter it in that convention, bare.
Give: {"hour": 1, "minute": 5}
